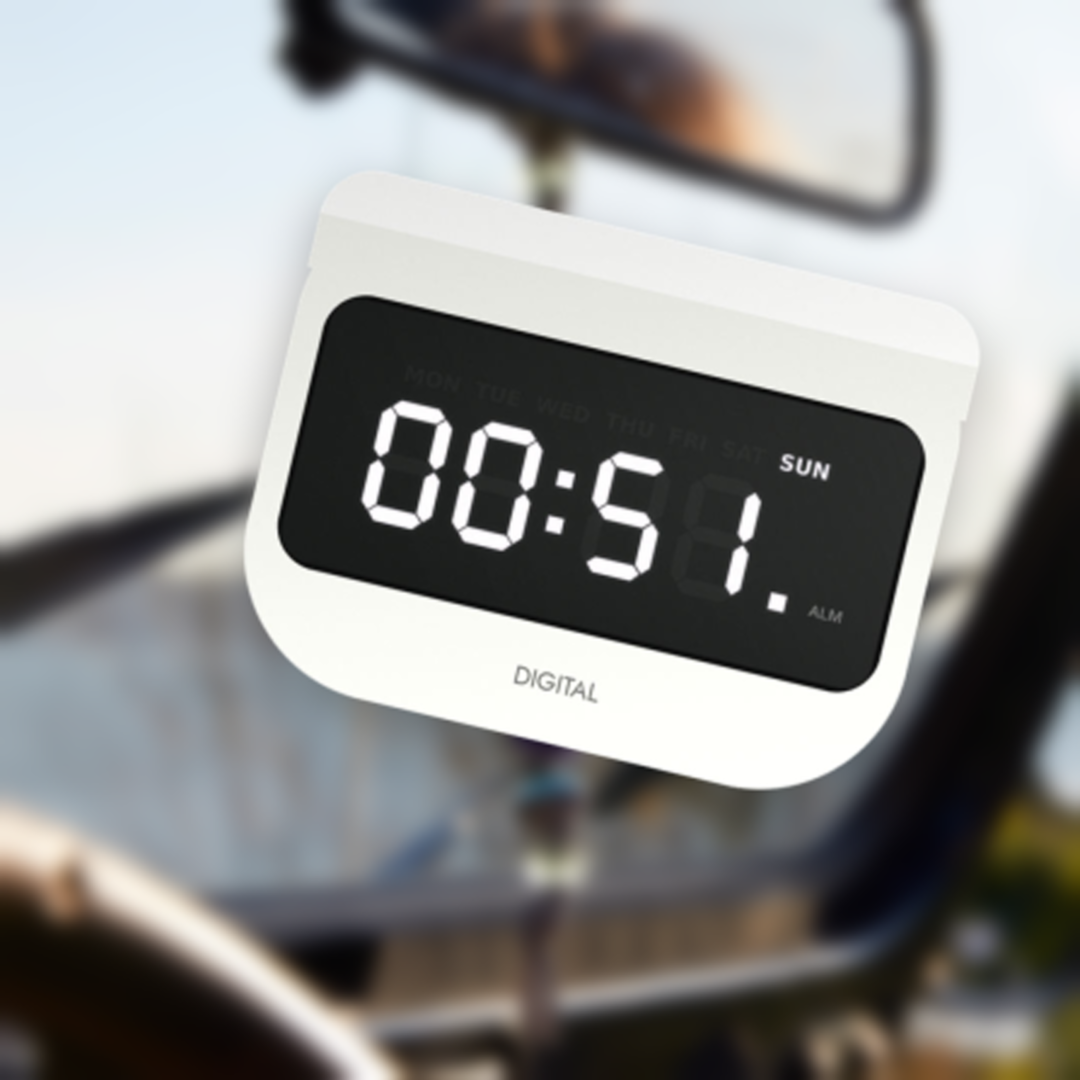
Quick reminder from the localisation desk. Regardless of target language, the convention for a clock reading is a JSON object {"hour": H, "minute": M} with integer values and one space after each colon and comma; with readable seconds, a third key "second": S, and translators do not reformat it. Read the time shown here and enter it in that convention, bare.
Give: {"hour": 0, "minute": 51}
